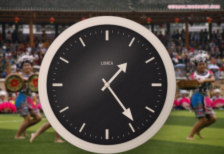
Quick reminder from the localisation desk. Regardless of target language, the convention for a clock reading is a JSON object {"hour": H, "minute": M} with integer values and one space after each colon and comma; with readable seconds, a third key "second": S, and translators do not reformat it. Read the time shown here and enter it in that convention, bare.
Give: {"hour": 1, "minute": 24}
